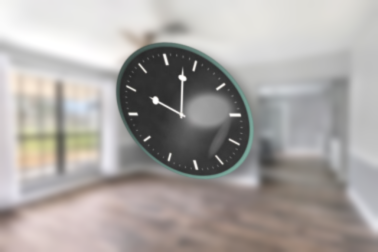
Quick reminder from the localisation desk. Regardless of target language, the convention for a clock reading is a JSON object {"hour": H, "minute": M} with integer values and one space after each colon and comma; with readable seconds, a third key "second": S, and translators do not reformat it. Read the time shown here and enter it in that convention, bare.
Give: {"hour": 10, "minute": 3}
